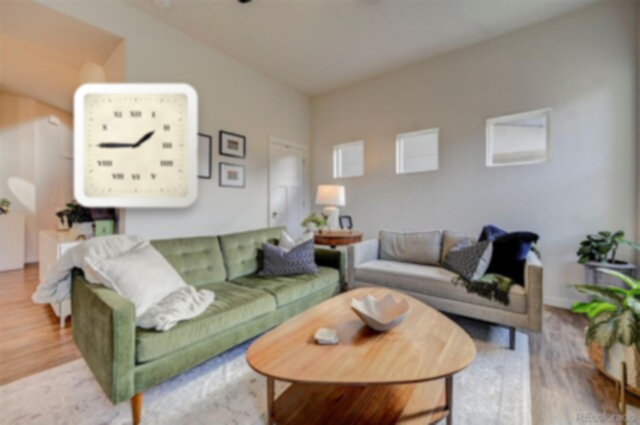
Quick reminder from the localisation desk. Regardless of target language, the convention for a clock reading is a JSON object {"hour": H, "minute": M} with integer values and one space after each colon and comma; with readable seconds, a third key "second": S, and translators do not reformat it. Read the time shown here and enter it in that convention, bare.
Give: {"hour": 1, "minute": 45}
